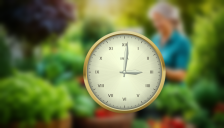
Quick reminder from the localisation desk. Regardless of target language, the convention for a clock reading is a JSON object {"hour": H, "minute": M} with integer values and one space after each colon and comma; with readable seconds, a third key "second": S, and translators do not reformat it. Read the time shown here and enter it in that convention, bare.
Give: {"hour": 3, "minute": 1}
